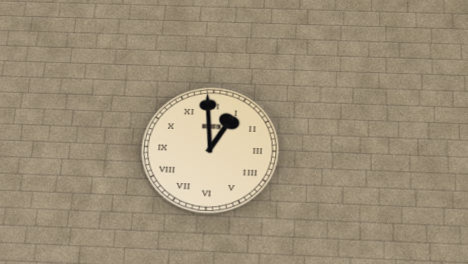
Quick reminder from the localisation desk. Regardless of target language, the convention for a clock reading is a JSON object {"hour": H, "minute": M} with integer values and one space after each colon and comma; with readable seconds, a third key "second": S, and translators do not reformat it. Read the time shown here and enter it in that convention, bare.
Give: {"hour": 12, "minute": 59}
